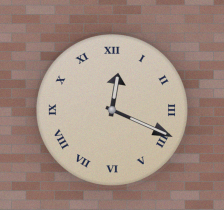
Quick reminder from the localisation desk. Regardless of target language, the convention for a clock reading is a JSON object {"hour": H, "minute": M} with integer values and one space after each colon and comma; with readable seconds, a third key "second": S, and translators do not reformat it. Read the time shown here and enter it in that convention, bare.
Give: {"hour": 12, "minute": 19}
